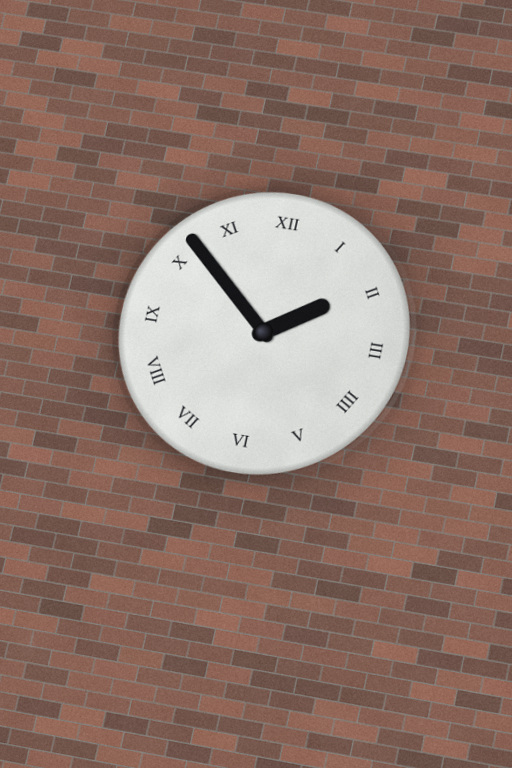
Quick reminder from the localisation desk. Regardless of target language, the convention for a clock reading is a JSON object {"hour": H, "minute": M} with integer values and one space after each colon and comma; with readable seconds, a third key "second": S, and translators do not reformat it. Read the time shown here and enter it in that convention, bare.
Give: {"hour": 1, "minute": 52}
